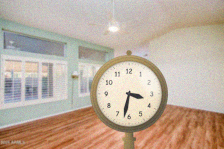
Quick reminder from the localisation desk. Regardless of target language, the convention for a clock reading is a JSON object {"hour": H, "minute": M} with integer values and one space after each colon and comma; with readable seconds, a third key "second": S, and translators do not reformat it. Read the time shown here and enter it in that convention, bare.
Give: {"hour": 3, "minute": 32}
